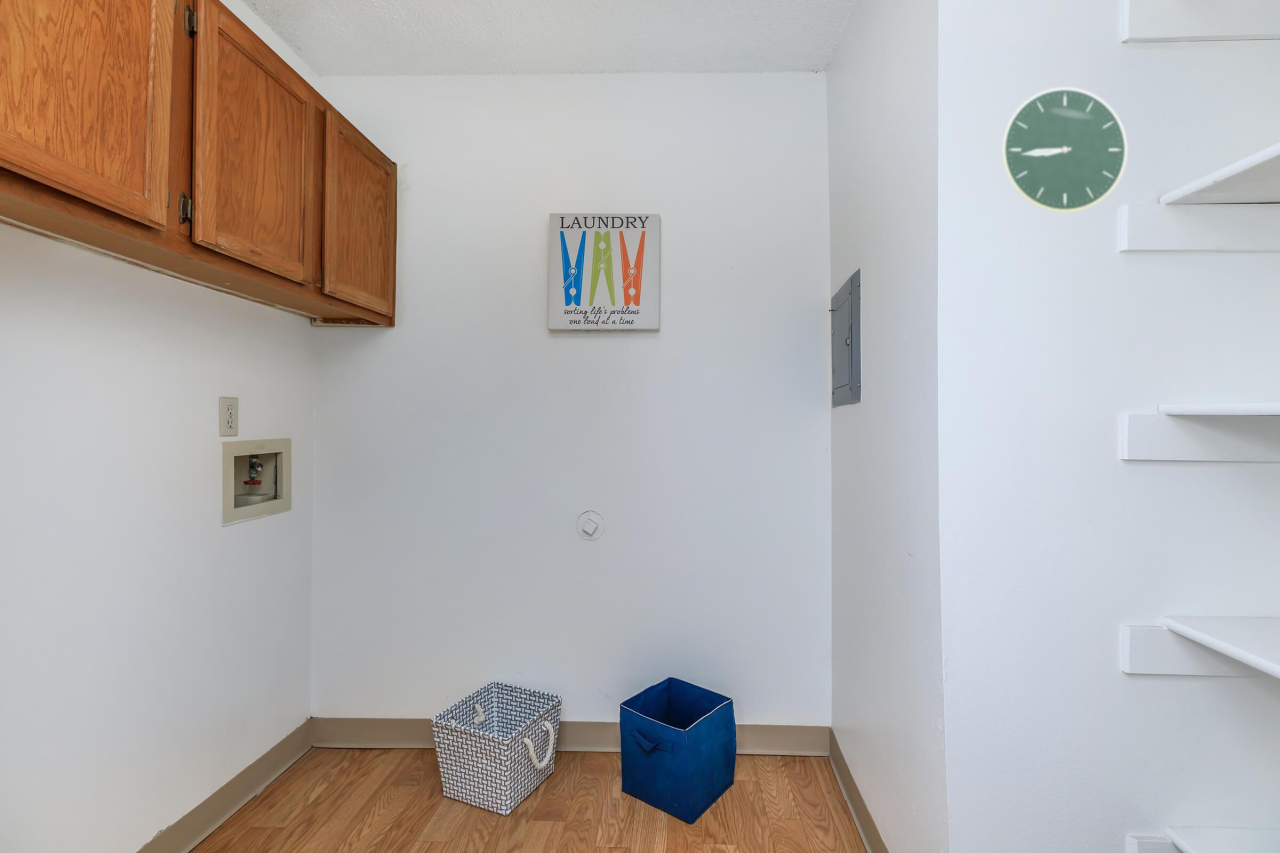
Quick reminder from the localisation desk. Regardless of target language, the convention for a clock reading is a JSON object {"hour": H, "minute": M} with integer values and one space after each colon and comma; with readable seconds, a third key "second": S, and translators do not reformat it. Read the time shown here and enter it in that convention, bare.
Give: {"hour": 8, "minute": 44}
